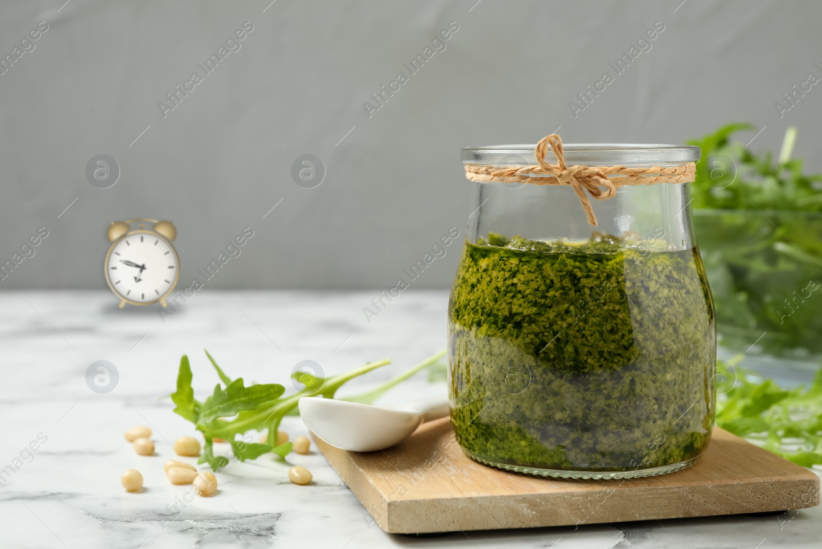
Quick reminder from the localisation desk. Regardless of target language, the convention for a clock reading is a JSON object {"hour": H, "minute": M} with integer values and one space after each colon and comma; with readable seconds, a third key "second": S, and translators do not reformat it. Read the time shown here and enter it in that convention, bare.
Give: {"hour": 6, "minute": 48}
